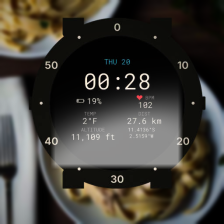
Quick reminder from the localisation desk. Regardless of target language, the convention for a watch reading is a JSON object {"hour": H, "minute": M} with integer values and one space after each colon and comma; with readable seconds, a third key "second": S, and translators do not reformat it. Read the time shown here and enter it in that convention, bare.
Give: {"hour": 0, "minute": 28}
